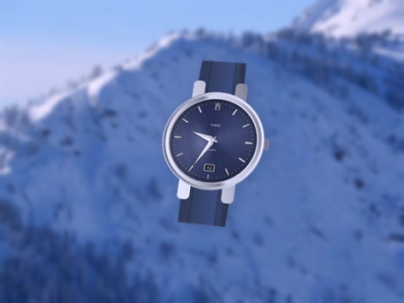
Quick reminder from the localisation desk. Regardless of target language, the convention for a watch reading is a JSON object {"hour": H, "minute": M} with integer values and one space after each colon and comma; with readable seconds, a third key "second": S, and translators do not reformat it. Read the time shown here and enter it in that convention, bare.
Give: {"hour": 9, "minute": 35}
